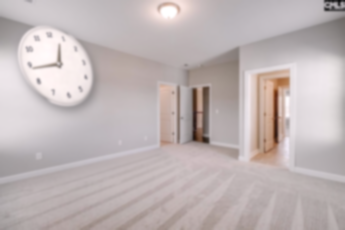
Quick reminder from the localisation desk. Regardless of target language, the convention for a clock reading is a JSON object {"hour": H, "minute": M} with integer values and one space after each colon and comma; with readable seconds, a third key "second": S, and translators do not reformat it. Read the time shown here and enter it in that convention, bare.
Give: {"hour": 12, "minute": 44}
